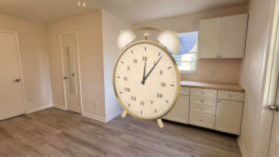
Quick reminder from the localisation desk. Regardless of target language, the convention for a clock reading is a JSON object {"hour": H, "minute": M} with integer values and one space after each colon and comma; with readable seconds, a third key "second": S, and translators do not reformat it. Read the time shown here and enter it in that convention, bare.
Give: {"hour": 12, "minute": 6}
